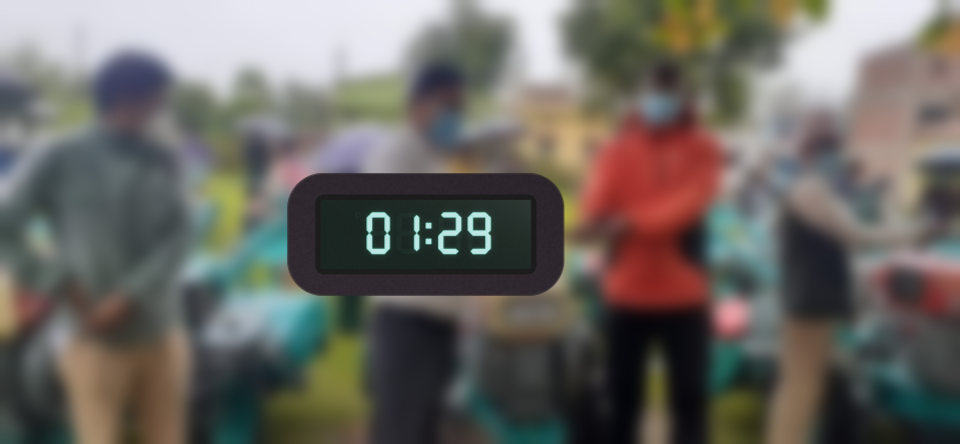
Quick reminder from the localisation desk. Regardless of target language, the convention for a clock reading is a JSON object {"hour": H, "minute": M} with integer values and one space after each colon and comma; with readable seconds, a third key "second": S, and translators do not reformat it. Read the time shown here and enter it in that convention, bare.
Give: {"hour": 1, "minute": 29}
